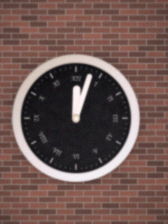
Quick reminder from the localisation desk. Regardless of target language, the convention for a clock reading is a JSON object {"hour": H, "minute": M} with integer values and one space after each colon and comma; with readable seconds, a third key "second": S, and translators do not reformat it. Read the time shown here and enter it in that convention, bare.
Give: {"hour": 12, "minute": 3}
